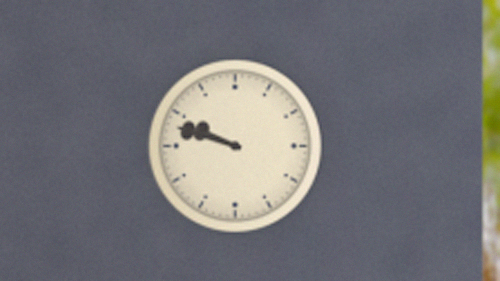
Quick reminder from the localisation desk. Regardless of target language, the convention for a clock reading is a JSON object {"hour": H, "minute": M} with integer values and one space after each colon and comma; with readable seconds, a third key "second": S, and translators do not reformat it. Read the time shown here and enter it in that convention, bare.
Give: {"hour": 9, "minute": 48}
